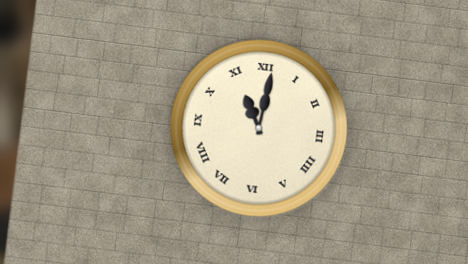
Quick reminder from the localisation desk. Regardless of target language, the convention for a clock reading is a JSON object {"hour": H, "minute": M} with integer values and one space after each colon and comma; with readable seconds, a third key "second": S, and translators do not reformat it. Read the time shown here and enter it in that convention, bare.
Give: {"hour": 11, "minute": 1}
